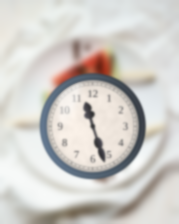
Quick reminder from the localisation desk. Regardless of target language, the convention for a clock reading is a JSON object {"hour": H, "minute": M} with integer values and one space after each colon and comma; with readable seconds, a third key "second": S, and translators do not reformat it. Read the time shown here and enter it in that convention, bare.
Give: {"hour": 11, "minute": 27}
